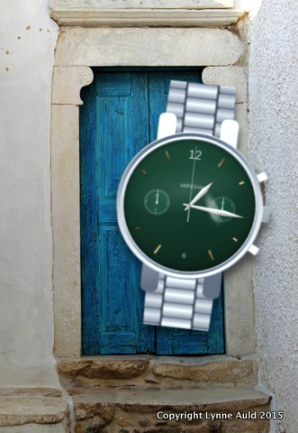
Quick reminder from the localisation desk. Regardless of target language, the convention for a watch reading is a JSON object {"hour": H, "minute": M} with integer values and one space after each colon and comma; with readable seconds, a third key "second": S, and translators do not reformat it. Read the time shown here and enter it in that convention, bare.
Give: {"hour": 1, "minute": 16}
